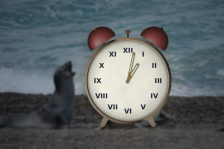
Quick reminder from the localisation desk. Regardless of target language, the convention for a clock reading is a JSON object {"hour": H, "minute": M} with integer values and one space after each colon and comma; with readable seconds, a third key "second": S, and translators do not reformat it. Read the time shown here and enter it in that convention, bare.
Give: {"hour": 1, "minute": 2}
